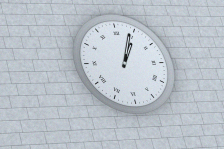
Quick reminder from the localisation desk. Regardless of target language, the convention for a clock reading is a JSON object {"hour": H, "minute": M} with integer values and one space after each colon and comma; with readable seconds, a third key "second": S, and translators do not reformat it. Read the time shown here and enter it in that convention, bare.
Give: {"hour": 1, "minute": 4}
